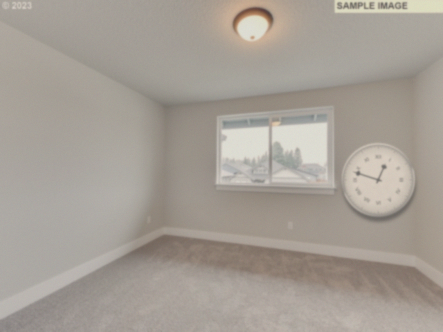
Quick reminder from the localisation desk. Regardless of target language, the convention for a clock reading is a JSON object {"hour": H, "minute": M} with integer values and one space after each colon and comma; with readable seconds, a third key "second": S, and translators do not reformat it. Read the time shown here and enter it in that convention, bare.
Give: {"hour": 12, "minute": 48}
